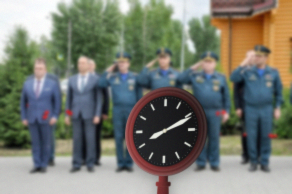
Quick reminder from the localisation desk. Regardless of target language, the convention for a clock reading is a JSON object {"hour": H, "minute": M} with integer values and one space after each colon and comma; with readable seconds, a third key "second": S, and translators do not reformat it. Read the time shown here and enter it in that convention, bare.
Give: {"hour": 8, "minute": 11}
